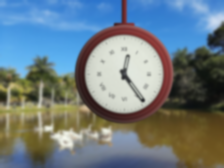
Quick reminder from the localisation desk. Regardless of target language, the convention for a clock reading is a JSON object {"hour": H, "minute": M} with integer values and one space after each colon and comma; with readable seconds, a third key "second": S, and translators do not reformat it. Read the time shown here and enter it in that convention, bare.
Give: {"hour": 12, "minute": 24}
